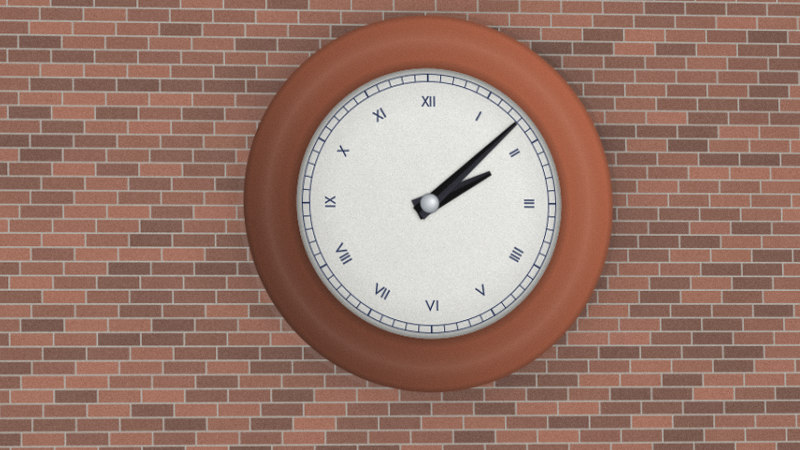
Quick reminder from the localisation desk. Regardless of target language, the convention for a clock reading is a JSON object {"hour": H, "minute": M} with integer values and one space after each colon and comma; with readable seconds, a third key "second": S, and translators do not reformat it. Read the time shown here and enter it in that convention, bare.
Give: {"hour": 2, "minute": 8}
